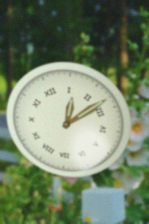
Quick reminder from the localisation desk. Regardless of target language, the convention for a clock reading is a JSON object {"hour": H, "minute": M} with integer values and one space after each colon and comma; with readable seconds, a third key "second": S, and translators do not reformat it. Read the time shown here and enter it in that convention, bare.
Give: {"hour": 1, "minute": 13}
